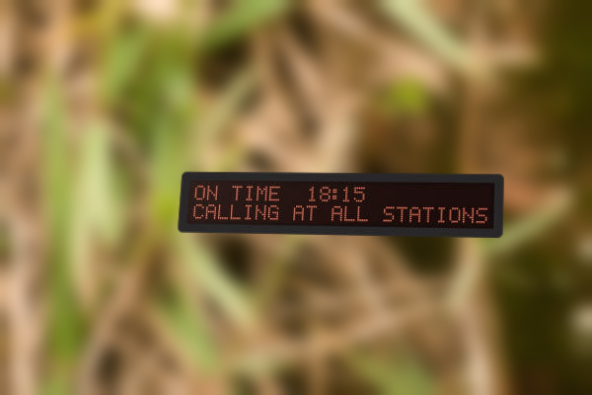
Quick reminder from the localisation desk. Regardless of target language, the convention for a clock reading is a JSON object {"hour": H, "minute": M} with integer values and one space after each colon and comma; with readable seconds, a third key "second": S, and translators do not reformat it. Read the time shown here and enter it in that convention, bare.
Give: {"hour": 18, "minute": 15}
